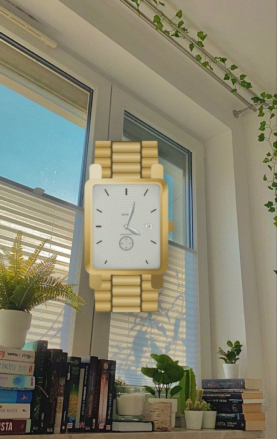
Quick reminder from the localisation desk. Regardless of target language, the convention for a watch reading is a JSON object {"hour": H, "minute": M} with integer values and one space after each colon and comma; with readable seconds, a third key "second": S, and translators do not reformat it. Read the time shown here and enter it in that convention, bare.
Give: {"hour": 4, "minute": 3}
